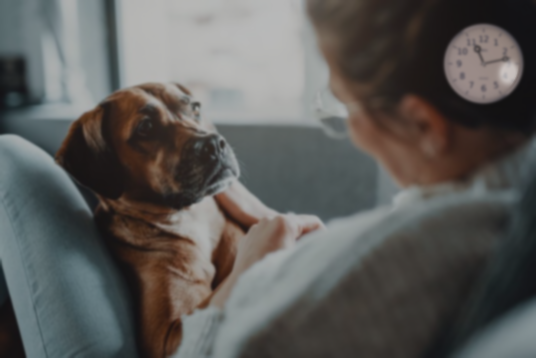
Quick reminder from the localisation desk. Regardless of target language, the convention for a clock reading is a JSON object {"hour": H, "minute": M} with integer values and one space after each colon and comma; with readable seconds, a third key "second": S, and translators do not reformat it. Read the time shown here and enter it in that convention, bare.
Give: {"hour": 11, "minute": 13}
